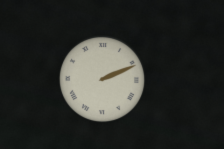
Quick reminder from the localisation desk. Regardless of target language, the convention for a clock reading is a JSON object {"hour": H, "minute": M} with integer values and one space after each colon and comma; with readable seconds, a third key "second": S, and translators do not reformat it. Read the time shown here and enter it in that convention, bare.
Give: {"hour": 2, "minute": 11}
